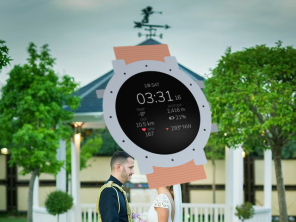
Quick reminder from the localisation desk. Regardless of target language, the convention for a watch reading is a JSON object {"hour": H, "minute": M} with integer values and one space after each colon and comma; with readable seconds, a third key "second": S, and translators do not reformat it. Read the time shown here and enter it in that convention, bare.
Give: {"hour": 3, "minute": 31}
